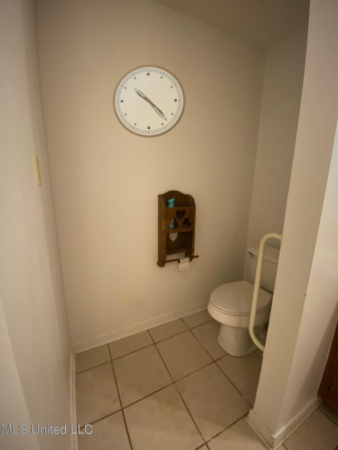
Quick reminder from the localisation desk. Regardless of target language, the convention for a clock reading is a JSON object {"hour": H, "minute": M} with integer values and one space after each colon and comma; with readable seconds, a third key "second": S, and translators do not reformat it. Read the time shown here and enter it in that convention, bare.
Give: {"hour": 10, "minute": 23}
